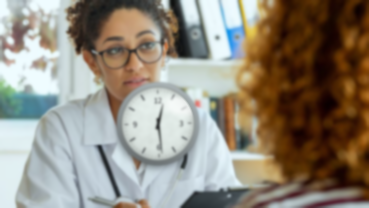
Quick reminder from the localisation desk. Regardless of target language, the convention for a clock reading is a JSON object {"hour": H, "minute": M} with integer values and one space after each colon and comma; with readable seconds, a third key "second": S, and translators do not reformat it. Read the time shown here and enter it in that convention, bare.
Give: {"hour": 12, "minute": 29}
